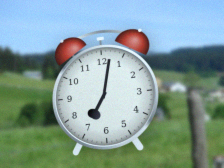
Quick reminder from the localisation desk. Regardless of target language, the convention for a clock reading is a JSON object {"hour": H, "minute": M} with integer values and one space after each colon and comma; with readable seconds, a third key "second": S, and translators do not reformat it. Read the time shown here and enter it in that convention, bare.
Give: {"hour": 7, "minute": 2}
